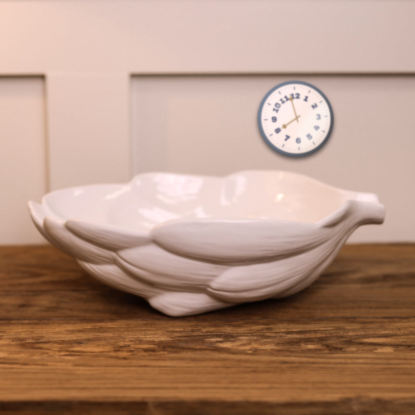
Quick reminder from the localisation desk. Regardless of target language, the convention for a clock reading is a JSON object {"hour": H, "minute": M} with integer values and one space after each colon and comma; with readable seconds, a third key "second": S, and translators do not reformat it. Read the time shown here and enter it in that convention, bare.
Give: {"hour": 7, "minute": 58}
